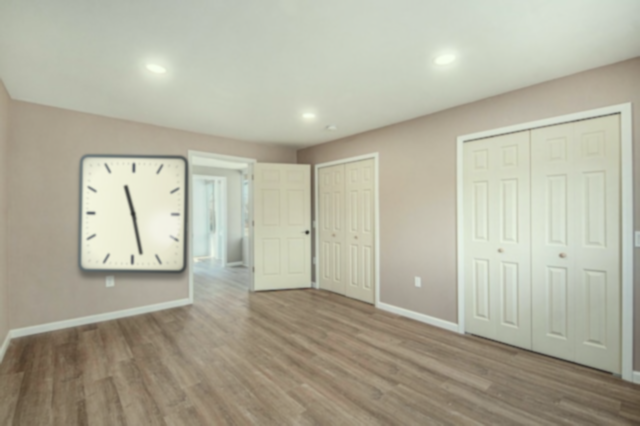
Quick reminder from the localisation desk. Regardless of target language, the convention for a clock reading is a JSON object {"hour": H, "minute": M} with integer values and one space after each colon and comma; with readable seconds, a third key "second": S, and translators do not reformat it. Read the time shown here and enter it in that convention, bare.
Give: {"hour": 11, "minute": 28}
